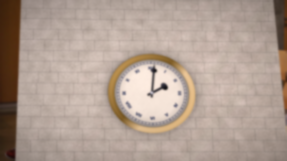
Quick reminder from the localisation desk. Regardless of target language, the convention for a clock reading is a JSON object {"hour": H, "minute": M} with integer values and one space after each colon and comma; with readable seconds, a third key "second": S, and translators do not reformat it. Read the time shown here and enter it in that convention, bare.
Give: {"hour": 2, "minute": 1}
